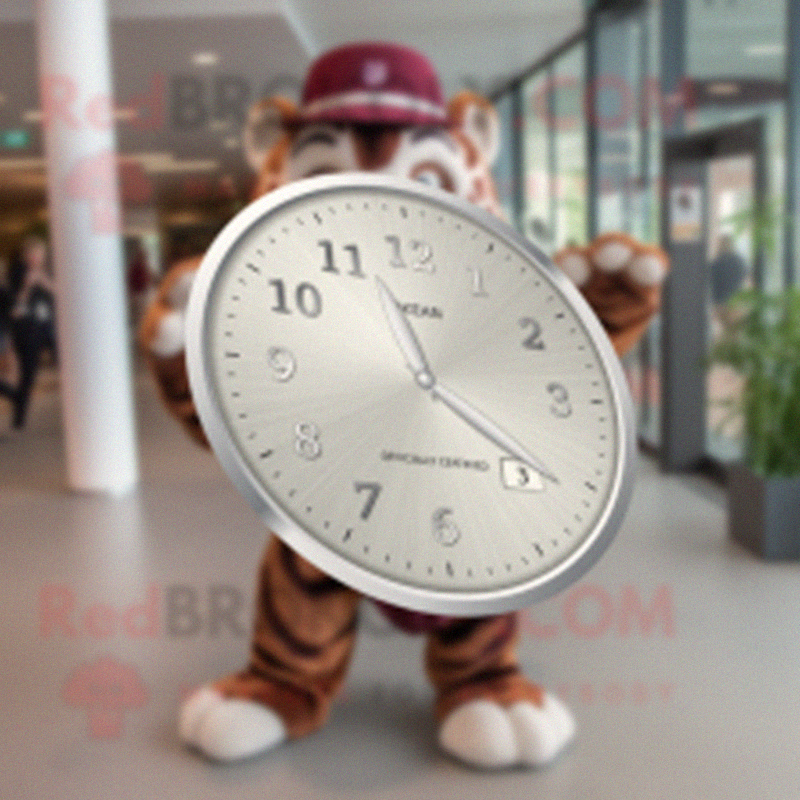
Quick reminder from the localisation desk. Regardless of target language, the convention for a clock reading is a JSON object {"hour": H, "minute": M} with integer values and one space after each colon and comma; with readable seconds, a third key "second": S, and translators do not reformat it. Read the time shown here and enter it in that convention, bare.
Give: {"hour": 11, "minute": 21}
